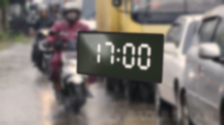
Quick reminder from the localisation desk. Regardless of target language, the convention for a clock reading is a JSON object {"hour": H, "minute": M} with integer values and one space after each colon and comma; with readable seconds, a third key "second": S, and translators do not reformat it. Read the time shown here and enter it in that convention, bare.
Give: {"hour": 17, "minute": 0}
